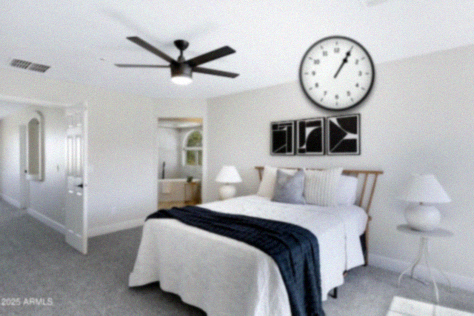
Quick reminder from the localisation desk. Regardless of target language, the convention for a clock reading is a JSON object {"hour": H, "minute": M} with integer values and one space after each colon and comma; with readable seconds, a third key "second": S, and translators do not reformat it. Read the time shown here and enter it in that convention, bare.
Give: {"hour": 1, "minute": 5}
